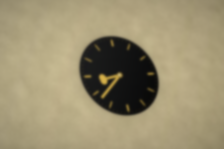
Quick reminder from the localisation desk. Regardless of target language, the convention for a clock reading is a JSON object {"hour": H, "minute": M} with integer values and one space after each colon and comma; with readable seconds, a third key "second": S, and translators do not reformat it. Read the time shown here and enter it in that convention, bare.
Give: {"hour": 8, "minute": 38}
